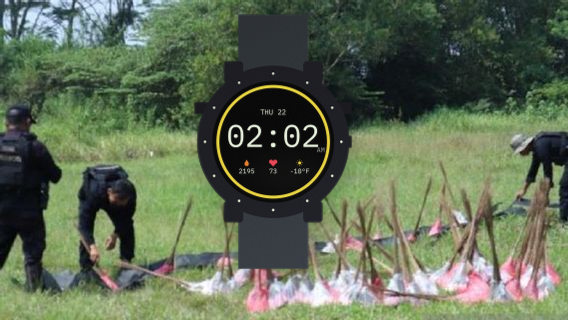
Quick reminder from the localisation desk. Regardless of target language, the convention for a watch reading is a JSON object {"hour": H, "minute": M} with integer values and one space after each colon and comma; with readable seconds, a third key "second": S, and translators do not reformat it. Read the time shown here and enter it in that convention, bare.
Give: {"hour": 2, "minute": 2}
